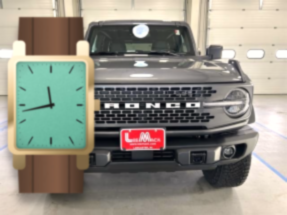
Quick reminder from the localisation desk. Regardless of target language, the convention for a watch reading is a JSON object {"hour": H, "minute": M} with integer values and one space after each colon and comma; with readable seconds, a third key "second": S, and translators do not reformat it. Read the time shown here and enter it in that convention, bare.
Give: {"hour": 11, "minute": 43}
